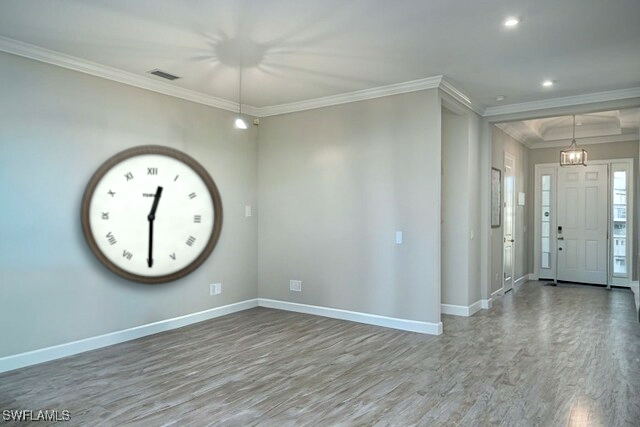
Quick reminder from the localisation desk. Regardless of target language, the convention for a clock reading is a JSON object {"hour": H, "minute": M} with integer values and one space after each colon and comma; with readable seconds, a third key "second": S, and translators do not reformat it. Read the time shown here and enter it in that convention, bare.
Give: {"hour": 12, "minute": 30}
